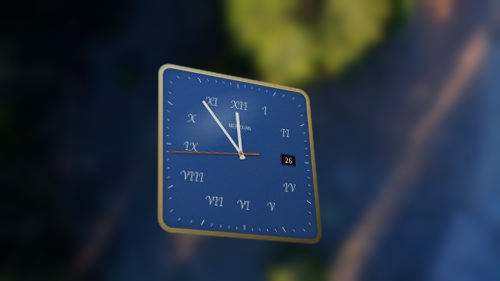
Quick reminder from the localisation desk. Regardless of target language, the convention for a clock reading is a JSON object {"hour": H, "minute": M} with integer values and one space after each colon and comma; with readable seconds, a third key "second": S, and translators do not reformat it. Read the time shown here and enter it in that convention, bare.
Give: {"hour": 11, "minute": 53, "second": 44}
